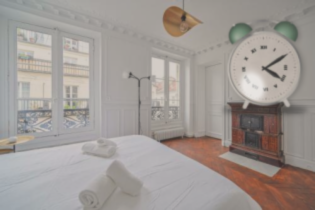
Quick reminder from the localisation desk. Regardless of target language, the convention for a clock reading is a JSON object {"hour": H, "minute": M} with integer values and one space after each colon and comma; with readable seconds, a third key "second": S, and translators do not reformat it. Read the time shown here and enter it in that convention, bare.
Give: {"hour": 4, "minute": 10}
